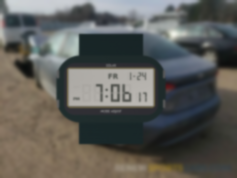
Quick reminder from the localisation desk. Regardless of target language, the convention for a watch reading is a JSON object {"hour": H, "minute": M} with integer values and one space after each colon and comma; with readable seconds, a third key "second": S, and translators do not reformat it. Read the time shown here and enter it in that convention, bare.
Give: {"hour": 7, "minute": 6}
